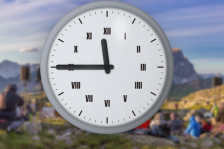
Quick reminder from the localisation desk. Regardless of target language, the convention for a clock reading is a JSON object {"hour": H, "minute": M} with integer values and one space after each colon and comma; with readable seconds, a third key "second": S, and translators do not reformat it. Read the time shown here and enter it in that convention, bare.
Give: {"hour": 11, "minute": 45}
